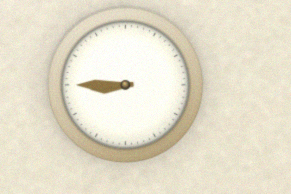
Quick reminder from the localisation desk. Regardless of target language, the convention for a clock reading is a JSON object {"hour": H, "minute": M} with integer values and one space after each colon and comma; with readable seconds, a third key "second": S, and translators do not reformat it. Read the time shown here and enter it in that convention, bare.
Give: {"hour": 8, "minute": 45}
